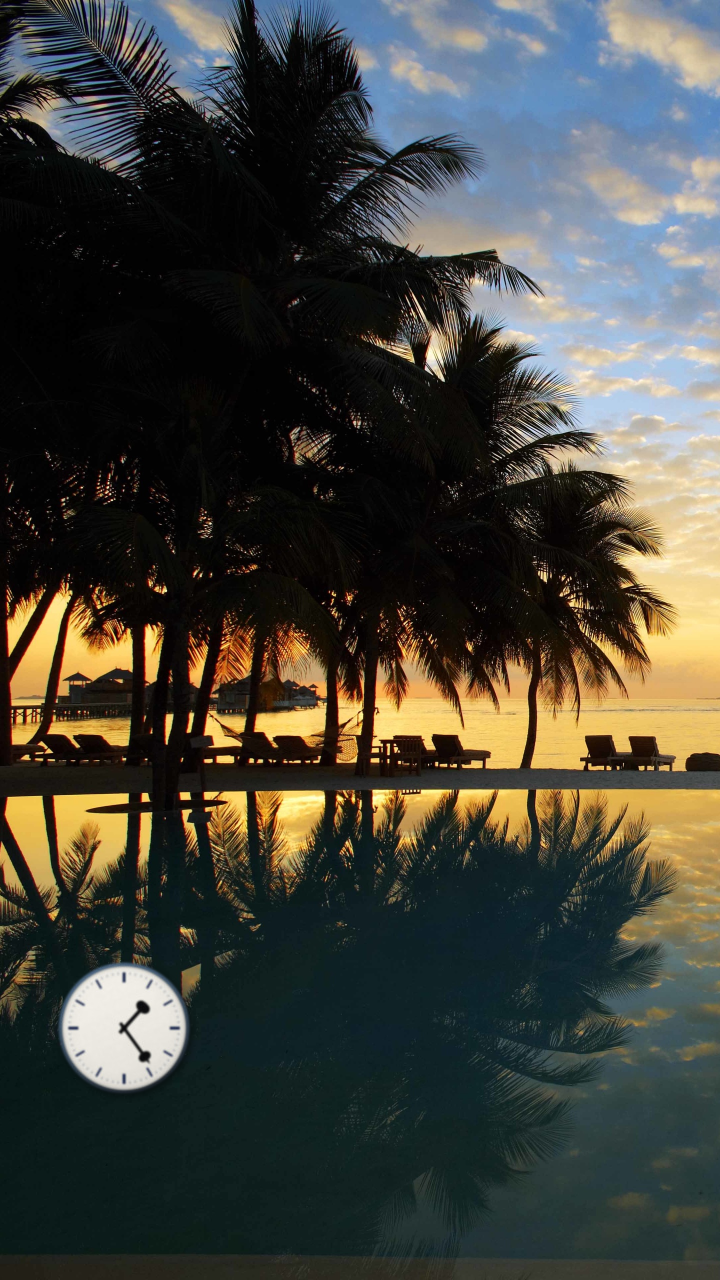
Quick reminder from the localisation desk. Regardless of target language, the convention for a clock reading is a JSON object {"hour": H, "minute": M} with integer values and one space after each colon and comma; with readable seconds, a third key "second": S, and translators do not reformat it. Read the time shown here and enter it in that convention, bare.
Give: {"hour": 1, "minute": 24}
